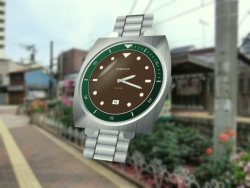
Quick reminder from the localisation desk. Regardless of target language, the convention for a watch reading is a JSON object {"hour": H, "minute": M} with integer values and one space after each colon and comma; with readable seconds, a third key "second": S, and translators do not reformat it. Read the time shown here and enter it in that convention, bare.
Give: {"hour": 2, "minute": 18}
